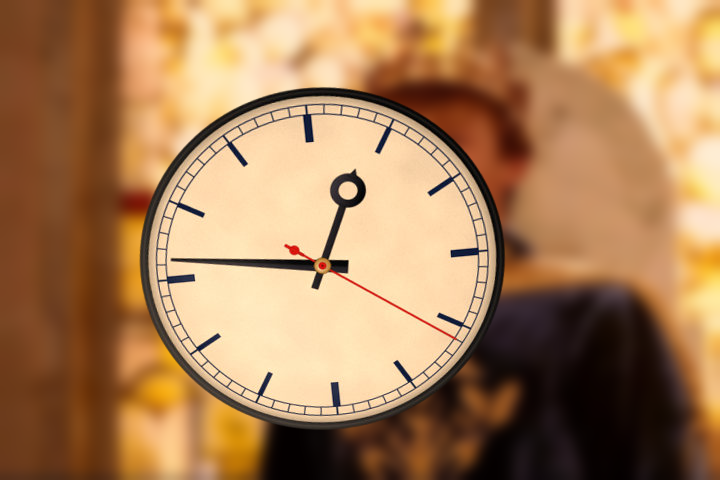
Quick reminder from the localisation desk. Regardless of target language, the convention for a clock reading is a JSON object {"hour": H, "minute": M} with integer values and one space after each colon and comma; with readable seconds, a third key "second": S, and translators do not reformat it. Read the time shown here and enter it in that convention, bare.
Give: {"hour": 12, "minute": 46, "second": 21}
